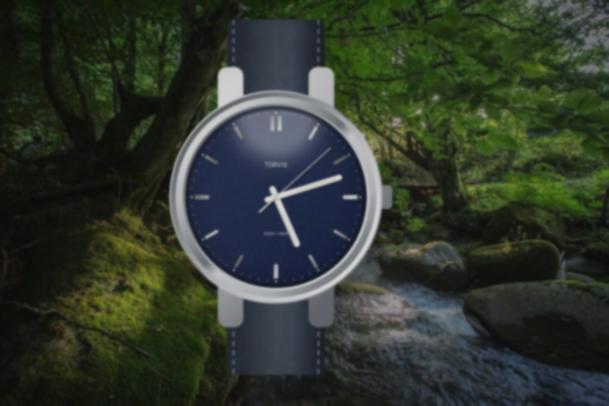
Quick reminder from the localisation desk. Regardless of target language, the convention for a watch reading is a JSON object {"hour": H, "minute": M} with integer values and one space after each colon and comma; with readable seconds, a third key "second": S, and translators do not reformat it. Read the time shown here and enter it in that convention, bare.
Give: {"hour": 5, "minute": 12, "second": 8}
